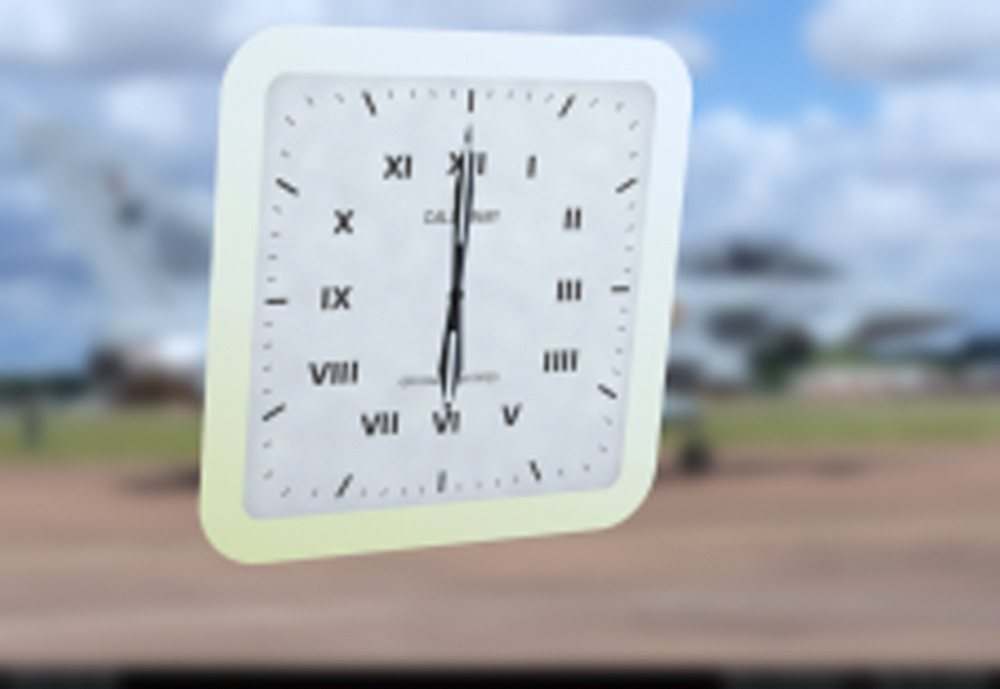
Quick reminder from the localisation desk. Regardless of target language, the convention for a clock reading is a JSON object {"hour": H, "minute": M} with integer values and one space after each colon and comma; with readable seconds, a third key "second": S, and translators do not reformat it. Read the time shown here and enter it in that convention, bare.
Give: {"hour": 6, "minute": 0}
